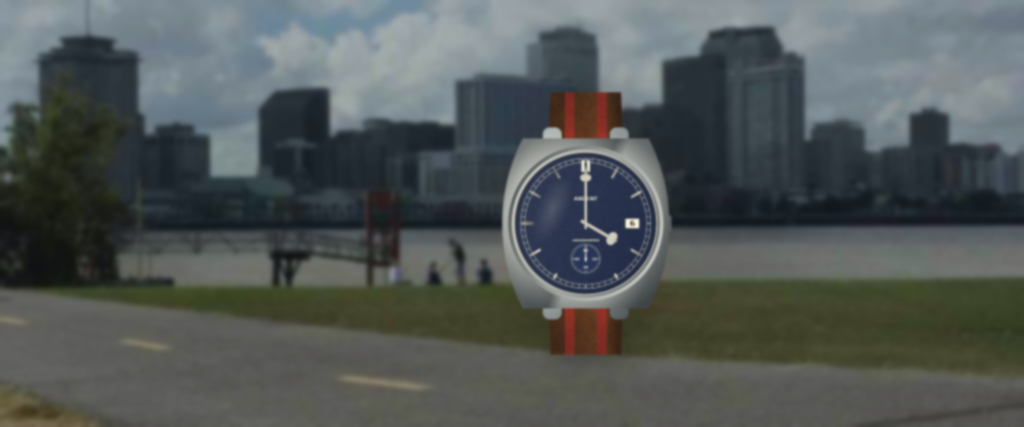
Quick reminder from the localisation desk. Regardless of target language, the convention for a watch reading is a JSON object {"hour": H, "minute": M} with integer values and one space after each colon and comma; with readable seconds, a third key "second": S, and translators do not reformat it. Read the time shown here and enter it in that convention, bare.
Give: {"hour": 4, "minute": 0}
